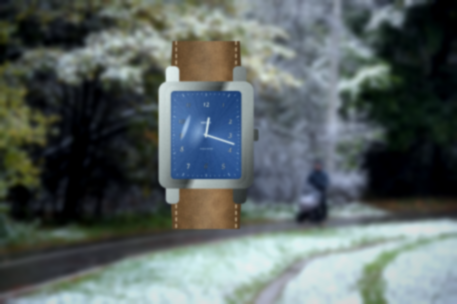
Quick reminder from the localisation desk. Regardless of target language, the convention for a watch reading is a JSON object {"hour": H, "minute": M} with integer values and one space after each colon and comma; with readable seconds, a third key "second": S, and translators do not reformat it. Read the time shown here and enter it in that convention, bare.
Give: {"hour": 12, "minute": 18}
